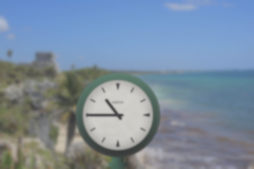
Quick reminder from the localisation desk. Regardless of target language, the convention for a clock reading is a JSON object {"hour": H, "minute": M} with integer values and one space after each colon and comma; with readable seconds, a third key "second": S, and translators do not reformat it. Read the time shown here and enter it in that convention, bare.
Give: {"hour": 10, "minute": 45}
